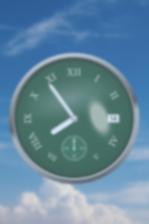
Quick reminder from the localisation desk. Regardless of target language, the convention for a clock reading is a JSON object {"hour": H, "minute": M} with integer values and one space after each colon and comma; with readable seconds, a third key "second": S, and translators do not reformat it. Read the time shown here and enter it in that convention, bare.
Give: {"hour": 7, "minute": 54}
